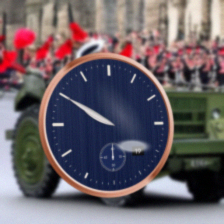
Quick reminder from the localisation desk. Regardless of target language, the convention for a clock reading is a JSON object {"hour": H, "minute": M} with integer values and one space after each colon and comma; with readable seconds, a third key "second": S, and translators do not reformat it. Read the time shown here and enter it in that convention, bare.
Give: {"hour": 9, "minute": 50}
